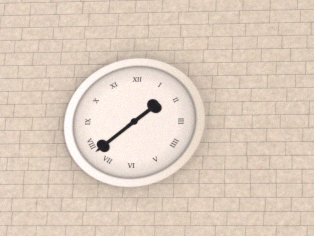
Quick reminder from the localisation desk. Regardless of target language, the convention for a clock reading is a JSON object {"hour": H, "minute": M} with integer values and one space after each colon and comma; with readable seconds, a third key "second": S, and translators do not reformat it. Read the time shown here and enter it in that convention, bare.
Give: {"hour": 1, "minute": 38}
